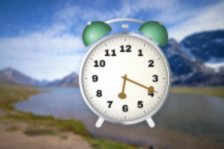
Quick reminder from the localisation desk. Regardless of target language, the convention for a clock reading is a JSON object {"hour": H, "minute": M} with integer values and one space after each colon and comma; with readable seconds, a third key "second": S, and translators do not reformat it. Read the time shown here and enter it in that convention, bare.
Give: {"hour": 6, "minute": 19}
